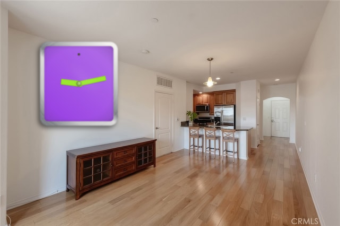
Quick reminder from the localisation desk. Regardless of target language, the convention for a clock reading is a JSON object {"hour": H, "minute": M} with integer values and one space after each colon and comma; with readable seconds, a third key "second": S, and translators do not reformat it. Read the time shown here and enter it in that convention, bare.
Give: {"hour": 9, "minute": 13}
